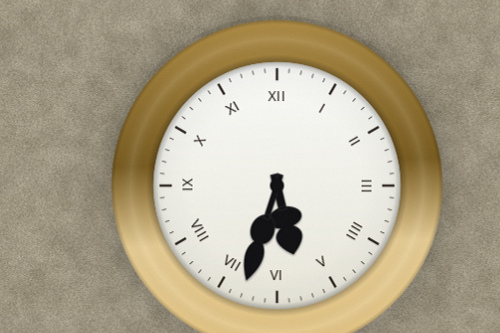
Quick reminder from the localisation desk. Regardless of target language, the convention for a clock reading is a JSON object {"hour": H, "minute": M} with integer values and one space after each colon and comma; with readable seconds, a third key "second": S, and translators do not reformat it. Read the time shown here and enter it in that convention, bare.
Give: {"hour": 5, "minute": 33}
